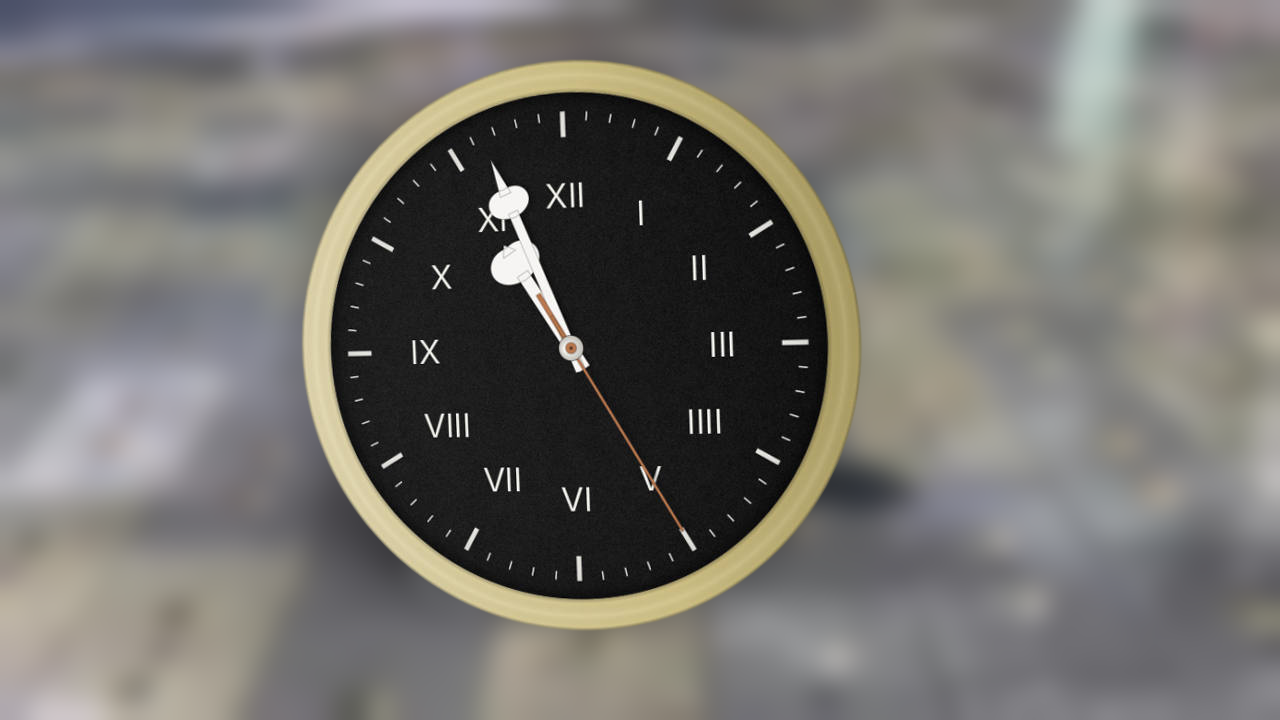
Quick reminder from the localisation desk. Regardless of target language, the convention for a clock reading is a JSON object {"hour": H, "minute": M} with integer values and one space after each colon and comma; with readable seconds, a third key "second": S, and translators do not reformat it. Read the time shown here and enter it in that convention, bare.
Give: {"hour": 10, "minute": 56, "second": 25}
